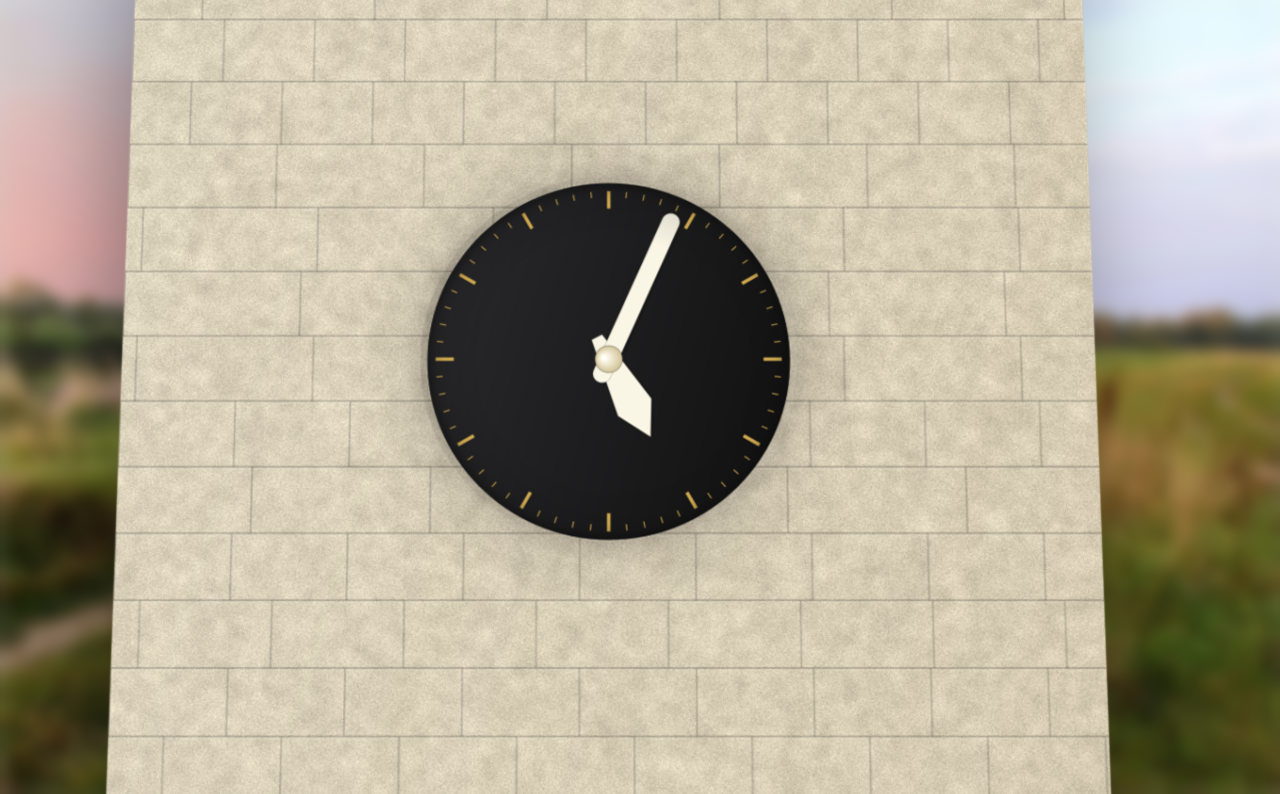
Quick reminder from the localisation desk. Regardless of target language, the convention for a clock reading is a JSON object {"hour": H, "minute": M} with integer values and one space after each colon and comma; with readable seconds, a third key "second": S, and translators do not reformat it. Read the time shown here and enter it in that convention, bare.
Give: {"hour": 5, "minute": 4}
